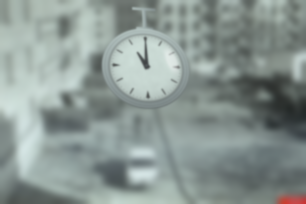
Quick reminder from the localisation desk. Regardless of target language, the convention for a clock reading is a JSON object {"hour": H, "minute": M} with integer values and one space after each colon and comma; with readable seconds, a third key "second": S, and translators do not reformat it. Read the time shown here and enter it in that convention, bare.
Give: {"hour": 11, "minute": 0}
